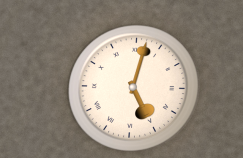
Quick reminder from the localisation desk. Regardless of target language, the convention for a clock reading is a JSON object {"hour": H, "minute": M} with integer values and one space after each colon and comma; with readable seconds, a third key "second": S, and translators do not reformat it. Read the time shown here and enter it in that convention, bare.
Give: {"hour": 5, "minute": 2}
